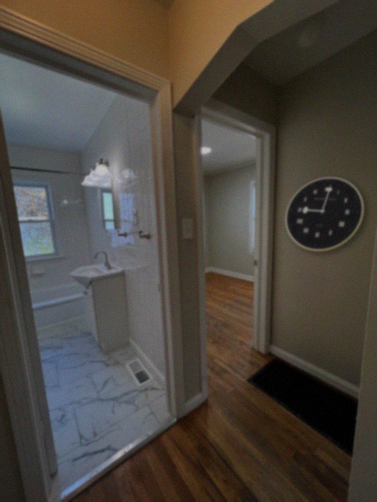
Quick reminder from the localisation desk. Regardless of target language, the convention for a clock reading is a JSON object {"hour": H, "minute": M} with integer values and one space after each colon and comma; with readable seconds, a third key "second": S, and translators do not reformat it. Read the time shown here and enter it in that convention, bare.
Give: {"hour": 9, "minute": 1}
